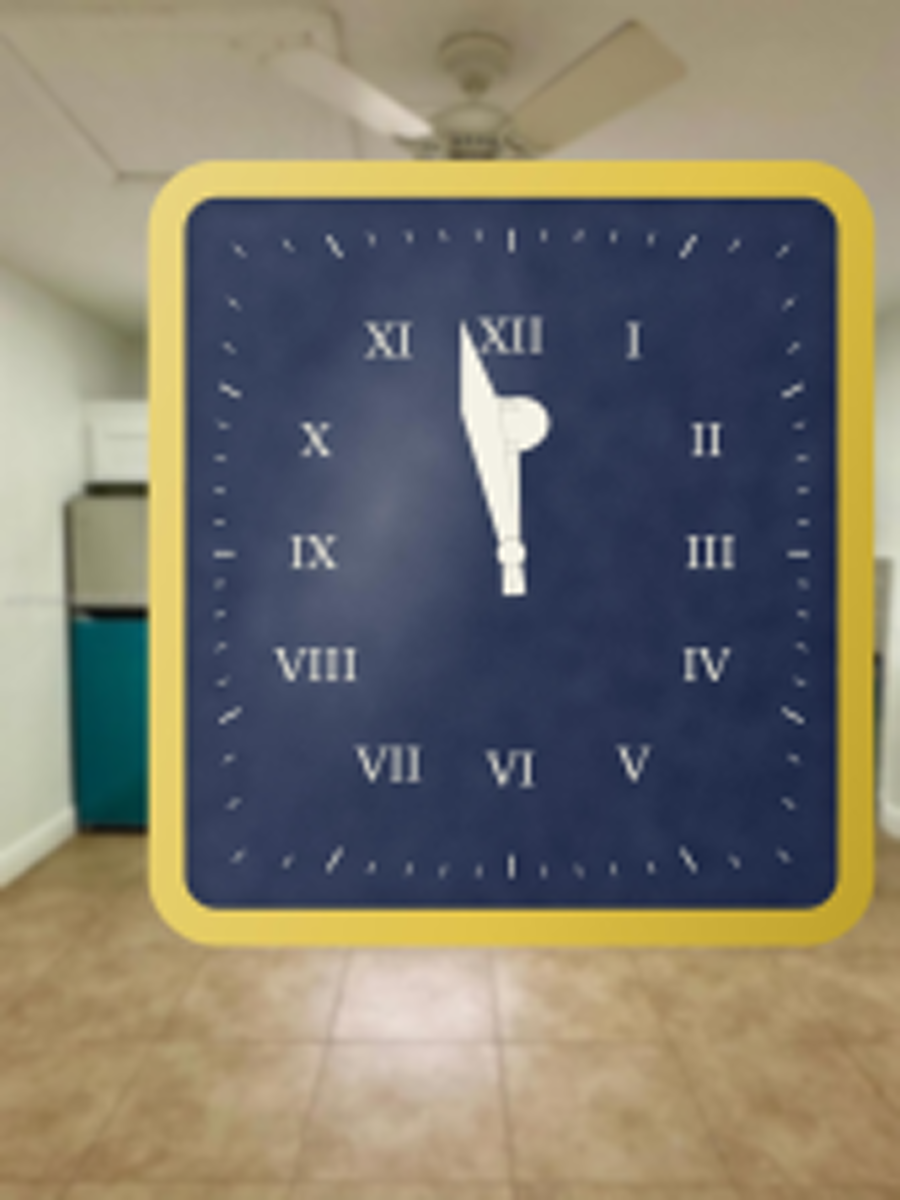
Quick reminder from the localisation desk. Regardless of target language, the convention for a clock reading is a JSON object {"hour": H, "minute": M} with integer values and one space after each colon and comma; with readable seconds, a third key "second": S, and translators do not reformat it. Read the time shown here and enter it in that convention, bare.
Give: {"hour": 11, "minute": 58}
